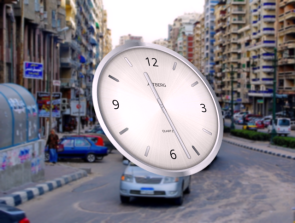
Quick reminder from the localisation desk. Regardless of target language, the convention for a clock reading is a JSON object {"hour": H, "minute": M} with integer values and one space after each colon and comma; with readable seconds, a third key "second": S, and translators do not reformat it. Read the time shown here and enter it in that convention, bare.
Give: {"hour": 11, "minute": 27}
